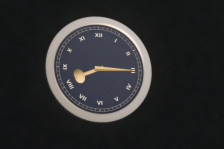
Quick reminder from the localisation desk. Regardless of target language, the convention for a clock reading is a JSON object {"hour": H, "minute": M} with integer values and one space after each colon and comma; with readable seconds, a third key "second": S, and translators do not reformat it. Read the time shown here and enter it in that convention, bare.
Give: {"hour": 8, "minute": 15}
